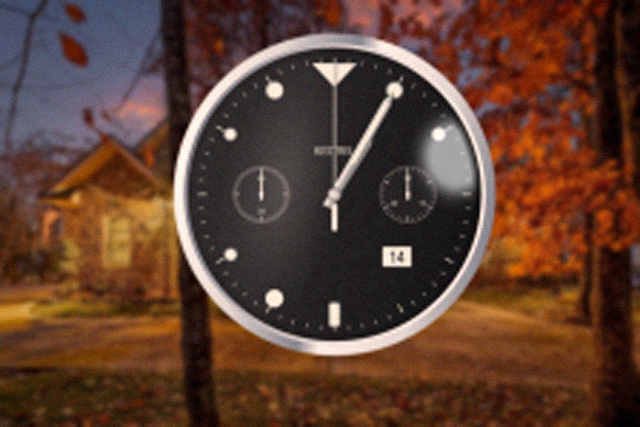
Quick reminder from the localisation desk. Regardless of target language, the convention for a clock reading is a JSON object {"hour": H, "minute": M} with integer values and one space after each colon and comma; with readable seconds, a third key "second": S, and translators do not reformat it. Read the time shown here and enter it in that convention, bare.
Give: {"hour": 1, "minute": 5}
